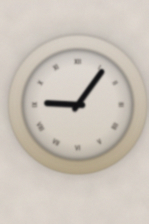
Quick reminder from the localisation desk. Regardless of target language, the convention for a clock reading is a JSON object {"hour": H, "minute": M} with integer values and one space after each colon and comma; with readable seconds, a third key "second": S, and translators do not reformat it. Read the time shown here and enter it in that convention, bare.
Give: {"hour": 9, "minute": 6}
